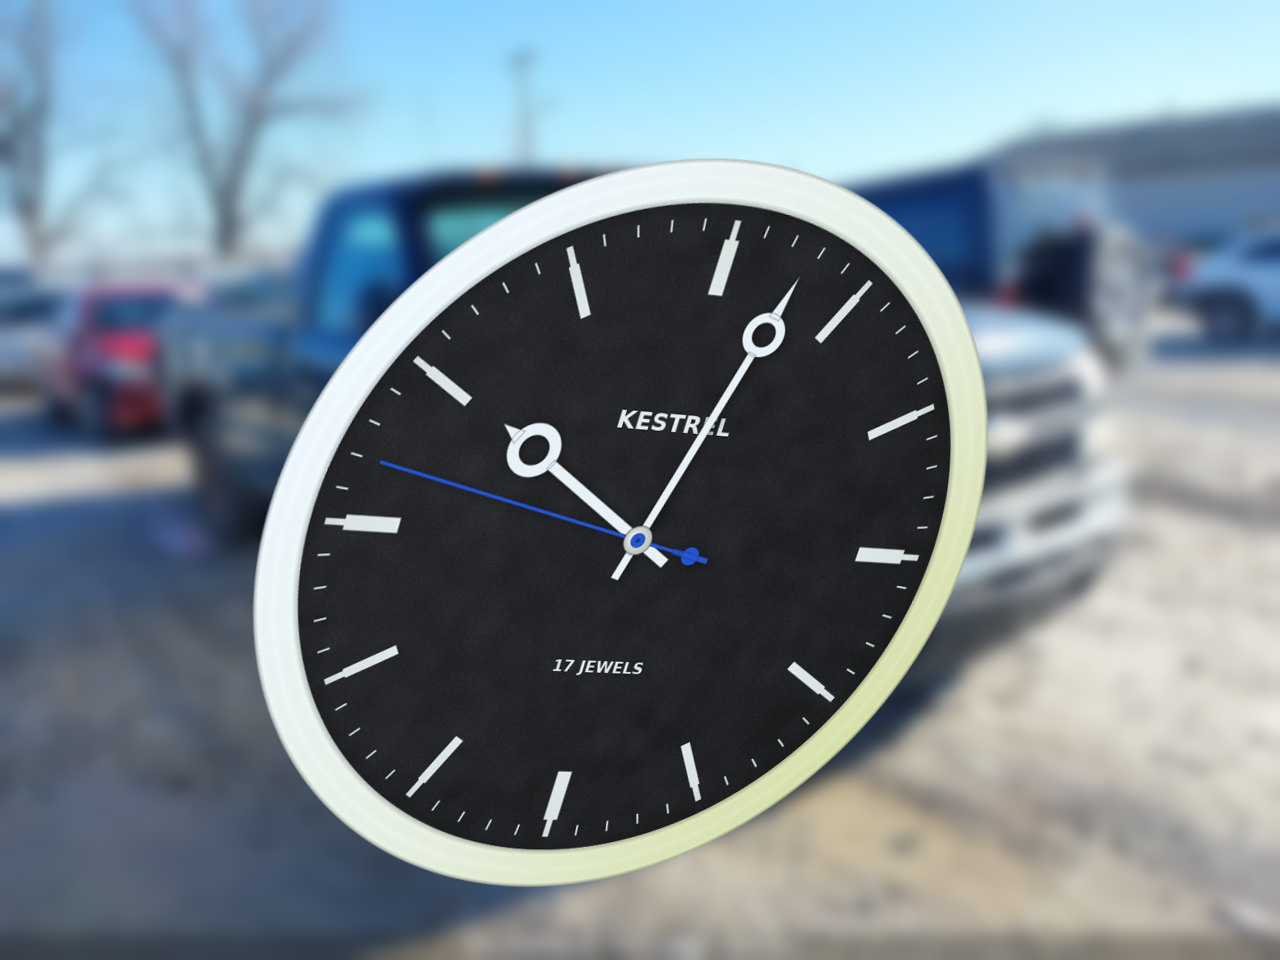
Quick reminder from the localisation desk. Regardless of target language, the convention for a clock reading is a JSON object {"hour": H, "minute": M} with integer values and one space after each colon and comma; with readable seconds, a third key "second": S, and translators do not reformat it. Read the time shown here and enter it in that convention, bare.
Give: {"hour": 10, "minute": 2, "second": 47}
